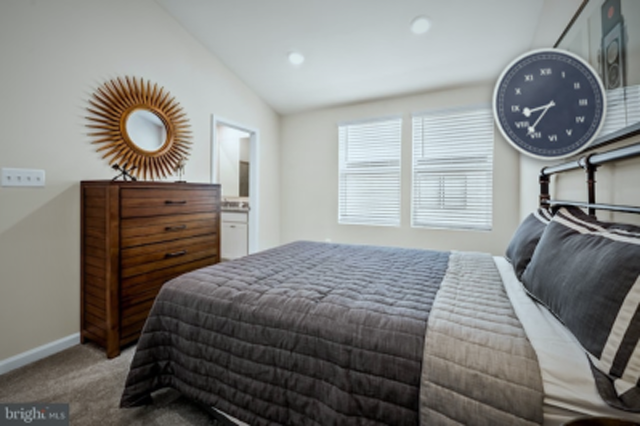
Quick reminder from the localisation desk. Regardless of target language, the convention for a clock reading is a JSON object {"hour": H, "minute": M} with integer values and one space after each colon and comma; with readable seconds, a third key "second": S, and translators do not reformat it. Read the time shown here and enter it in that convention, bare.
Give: {"hour": 8, "minute": 37}
